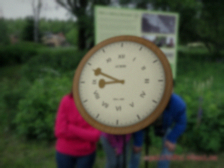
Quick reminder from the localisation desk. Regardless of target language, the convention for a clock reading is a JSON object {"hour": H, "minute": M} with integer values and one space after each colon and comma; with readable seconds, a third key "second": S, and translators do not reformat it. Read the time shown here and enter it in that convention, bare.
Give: {"hour": 8, "minute": 49}
